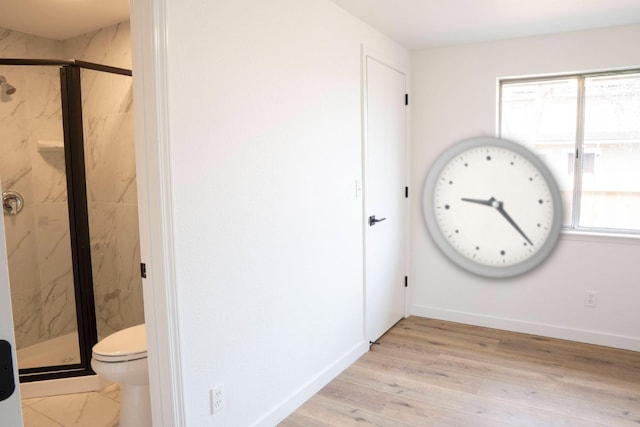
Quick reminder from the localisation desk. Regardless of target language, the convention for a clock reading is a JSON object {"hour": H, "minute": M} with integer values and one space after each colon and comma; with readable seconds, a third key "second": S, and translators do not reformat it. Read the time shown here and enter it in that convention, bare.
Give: {"hour": 9, "minute": 24}
